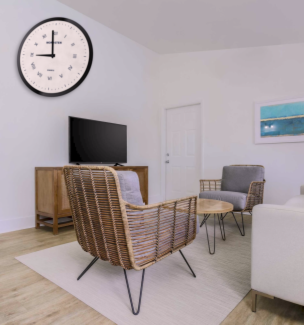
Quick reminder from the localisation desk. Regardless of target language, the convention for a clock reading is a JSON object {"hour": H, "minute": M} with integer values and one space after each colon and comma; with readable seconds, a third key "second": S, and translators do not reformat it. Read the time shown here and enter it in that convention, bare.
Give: {"hour": 8, "minute": 59}
